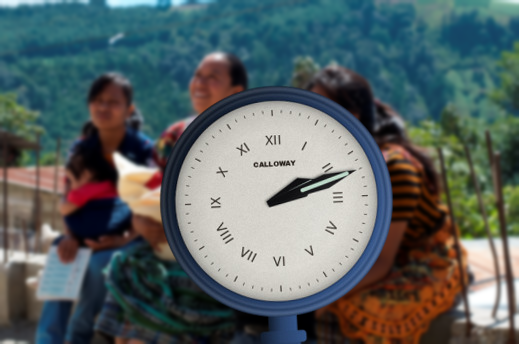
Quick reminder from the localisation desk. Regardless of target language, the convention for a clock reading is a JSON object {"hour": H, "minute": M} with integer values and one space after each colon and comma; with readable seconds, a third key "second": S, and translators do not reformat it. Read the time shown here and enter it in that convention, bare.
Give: {"hour": 2, "minute": 12}
